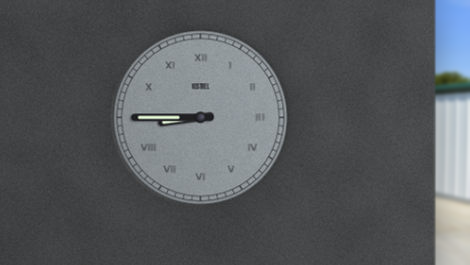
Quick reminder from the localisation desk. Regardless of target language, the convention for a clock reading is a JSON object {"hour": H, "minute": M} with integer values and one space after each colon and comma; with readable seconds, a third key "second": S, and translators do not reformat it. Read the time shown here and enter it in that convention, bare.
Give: {"hour": 8, "minute": 45}
